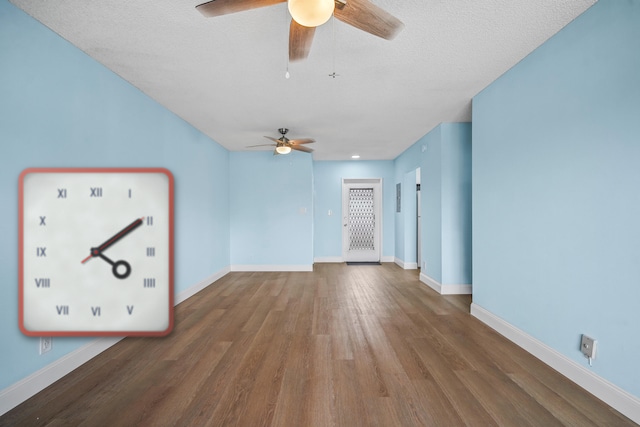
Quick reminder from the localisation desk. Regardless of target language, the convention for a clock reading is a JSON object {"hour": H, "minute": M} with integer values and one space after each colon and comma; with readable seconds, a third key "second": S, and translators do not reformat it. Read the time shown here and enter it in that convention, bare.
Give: {"hour": 4, "minute": 9, "second": 9}
